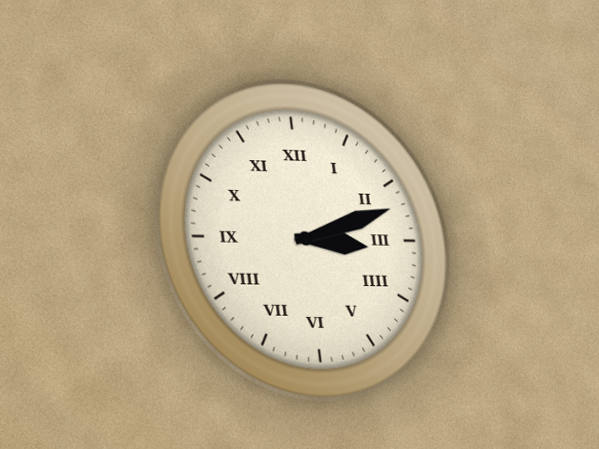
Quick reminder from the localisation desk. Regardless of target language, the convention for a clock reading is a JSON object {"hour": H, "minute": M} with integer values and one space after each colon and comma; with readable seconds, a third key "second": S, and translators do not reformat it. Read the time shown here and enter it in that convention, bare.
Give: {"hour": 3, "minute": 12}
